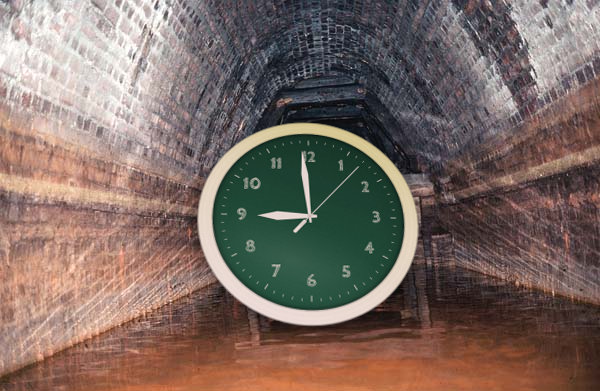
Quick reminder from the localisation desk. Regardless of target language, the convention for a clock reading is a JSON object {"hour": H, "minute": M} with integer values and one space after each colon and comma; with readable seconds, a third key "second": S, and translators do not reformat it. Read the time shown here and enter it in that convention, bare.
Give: {"hour": 8, "minute": 59, "second": 7}
